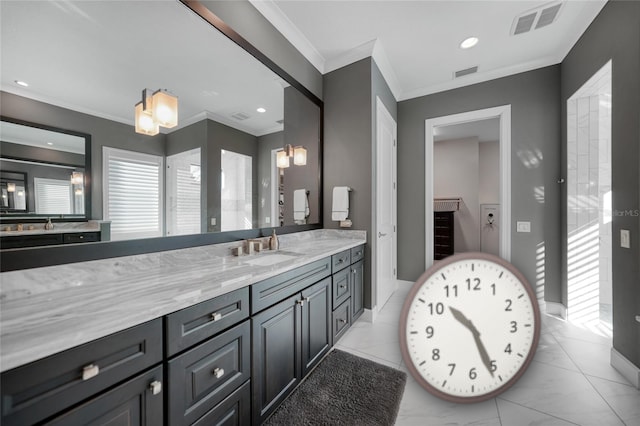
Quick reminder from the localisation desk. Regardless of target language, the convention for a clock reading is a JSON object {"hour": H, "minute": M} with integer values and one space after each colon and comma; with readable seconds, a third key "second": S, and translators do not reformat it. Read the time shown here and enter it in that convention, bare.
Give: {"hour": 10, "minute": 26}
